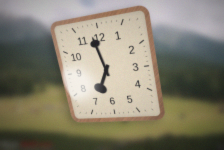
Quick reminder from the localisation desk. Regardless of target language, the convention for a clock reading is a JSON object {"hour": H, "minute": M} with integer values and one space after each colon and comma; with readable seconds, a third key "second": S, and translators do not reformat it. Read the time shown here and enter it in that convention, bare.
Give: {"hour": 6, "minute": 58}
